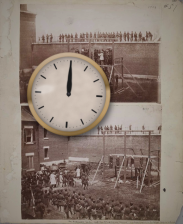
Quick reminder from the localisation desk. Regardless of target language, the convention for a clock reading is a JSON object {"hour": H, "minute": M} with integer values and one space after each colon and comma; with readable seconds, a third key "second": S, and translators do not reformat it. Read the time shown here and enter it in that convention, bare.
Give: {"hour": 12, "minute": 0}
